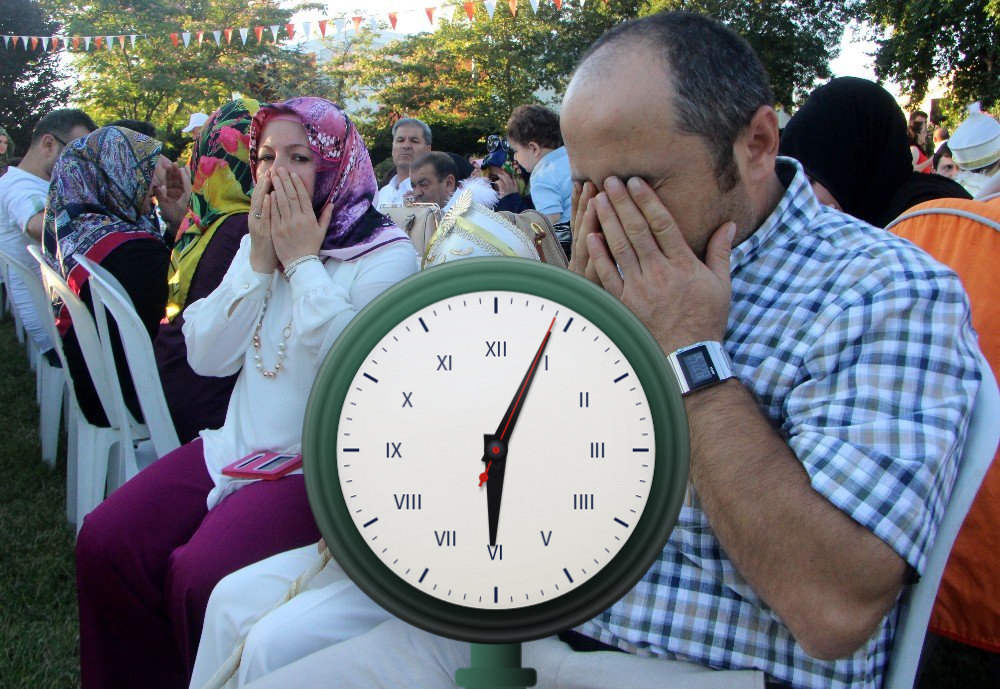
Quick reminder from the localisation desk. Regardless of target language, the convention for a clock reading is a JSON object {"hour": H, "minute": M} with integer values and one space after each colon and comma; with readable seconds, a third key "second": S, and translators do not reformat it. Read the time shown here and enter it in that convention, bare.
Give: {"hour": 6, "minute": 4, "second": 4}
